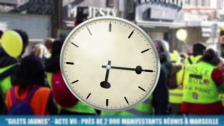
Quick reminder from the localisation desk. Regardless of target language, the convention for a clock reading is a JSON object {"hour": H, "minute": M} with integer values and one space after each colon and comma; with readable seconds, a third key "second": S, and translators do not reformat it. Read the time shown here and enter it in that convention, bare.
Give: {"hour": 6, "minute": 15}
